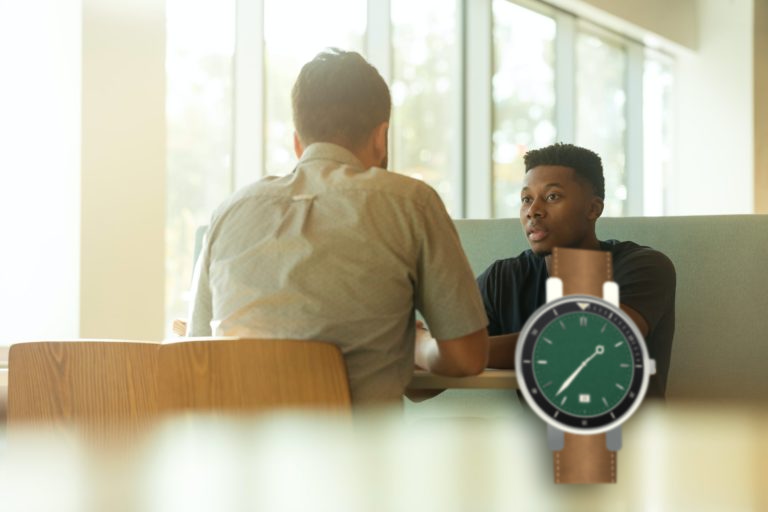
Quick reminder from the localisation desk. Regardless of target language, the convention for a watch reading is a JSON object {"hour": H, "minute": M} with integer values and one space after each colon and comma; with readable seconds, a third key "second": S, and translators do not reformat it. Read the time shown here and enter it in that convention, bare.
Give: {"hour": 1, "minute": 37}
